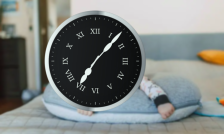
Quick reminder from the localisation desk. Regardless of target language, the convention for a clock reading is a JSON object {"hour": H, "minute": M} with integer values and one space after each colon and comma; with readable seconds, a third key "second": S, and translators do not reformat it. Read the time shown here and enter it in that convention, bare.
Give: {"hour": 7, "minute": 7}
